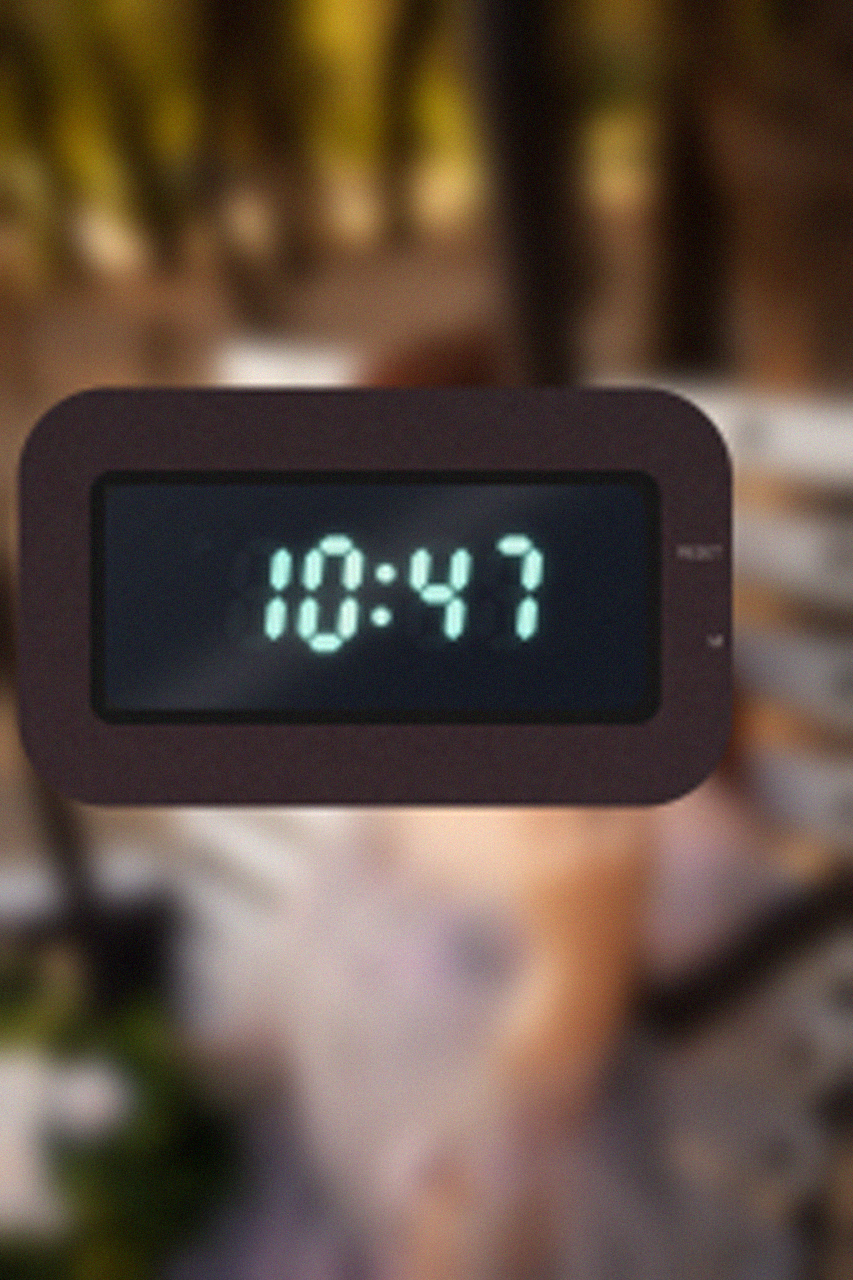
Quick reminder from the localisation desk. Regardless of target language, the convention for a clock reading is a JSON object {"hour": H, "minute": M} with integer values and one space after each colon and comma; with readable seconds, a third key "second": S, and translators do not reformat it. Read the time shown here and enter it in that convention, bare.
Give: {"hour": 10, "minute": 47}
